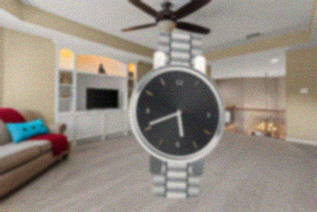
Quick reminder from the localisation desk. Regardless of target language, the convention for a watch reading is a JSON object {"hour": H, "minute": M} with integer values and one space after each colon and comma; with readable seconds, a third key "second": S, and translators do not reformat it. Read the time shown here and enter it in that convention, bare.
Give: {"hour": 5, "minute": 41}
